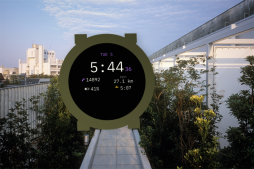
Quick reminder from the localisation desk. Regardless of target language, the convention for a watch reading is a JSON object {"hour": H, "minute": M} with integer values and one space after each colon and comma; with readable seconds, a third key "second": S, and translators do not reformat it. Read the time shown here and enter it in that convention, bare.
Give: {"hour": 5, "minute": 44}
